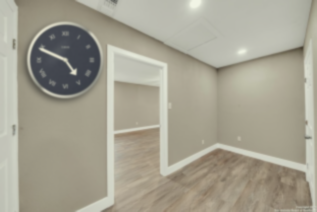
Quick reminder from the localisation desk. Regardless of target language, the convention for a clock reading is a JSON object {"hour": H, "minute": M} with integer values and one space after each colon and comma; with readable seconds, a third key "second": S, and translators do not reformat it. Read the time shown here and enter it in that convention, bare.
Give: {"hour": 4, "minute": 49}
